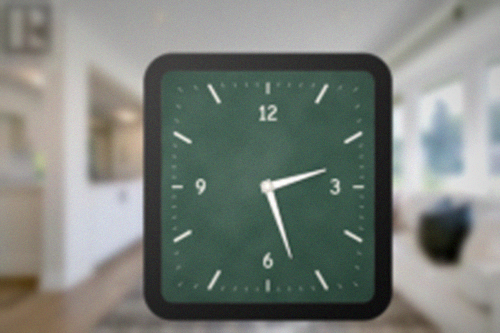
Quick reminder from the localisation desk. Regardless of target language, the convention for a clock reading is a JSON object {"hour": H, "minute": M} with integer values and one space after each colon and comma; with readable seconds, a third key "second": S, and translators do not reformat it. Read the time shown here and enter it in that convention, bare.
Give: {"hour": 2, "minute": 27}
